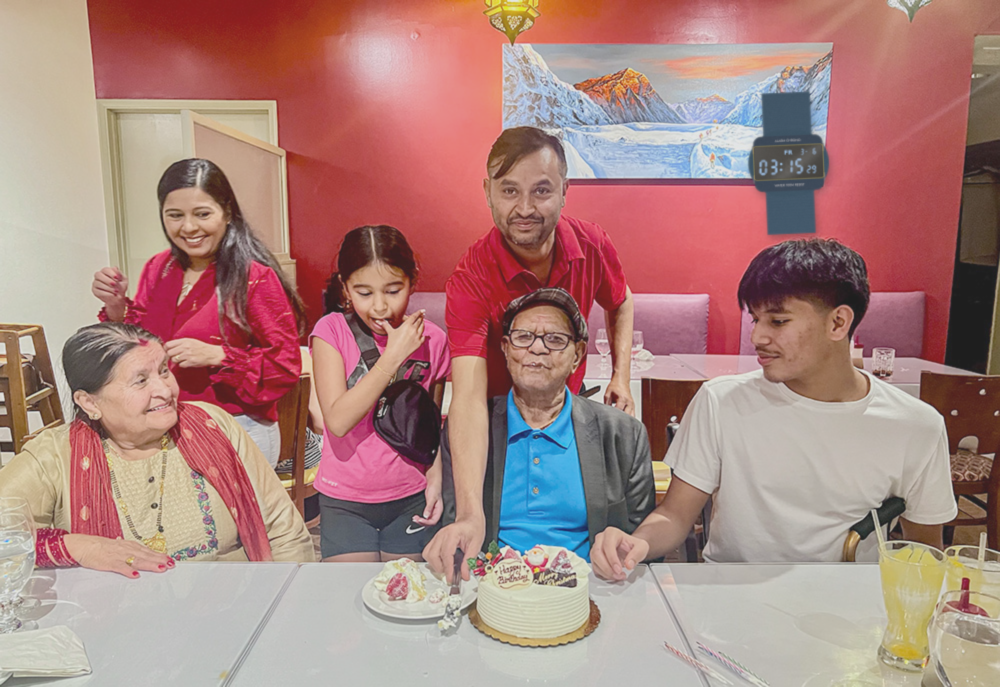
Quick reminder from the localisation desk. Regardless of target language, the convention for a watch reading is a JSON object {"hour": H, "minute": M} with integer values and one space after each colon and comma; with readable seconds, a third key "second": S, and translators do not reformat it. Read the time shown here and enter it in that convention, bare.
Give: {"hour": 3, "minute": 15}
